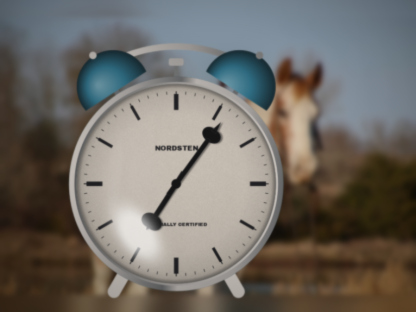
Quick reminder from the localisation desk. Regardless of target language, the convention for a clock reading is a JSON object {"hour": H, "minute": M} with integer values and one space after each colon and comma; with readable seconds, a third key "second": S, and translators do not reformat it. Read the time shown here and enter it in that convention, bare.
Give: {"hour": 7, "minute": 6}
